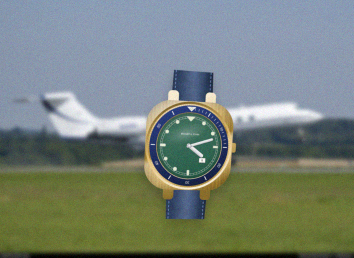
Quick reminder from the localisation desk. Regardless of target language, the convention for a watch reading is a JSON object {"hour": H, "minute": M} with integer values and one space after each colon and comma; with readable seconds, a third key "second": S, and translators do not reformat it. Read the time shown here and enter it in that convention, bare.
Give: {"hour": 4, "minute": 12}
